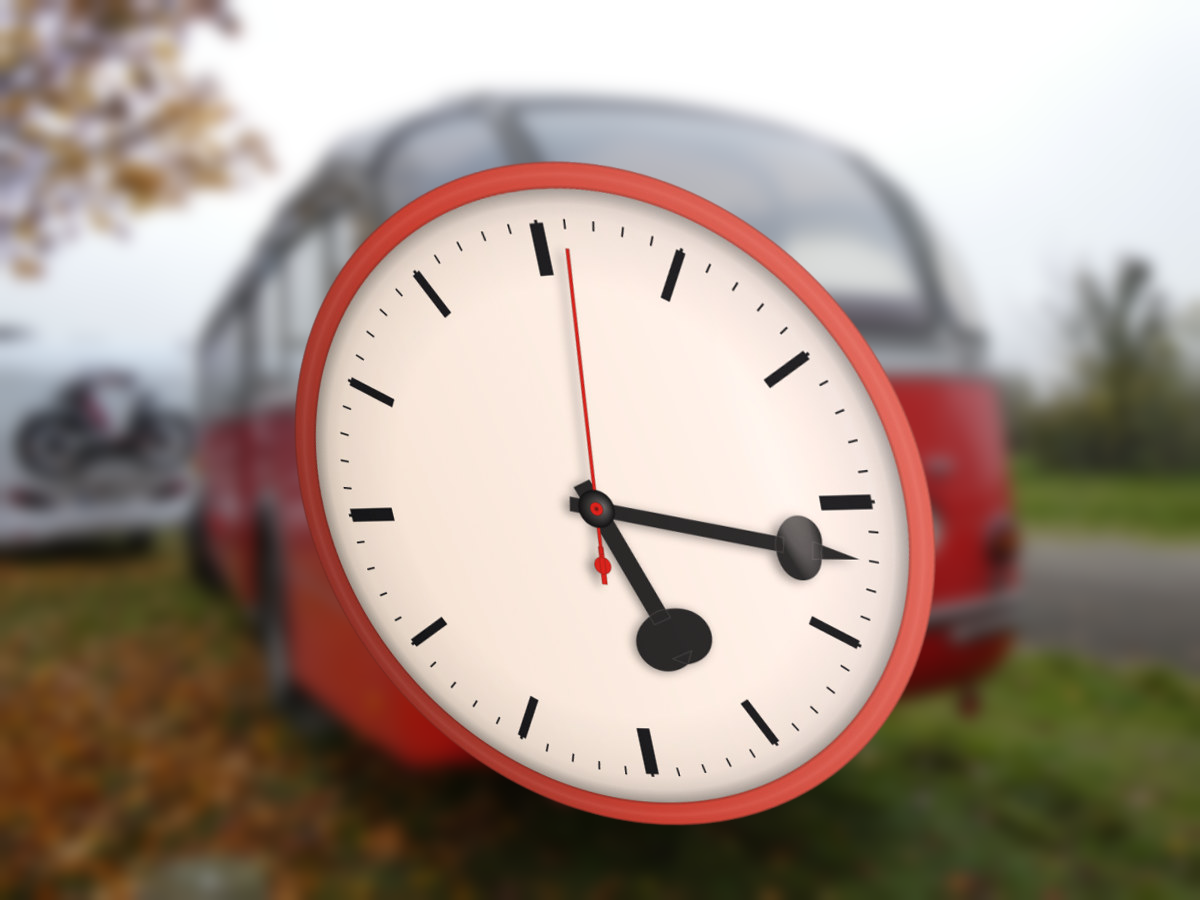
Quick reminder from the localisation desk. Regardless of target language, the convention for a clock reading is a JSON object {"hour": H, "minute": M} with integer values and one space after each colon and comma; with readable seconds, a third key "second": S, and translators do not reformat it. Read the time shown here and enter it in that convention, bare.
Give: {"hour": 5, "minute": 17, "second": 1}
